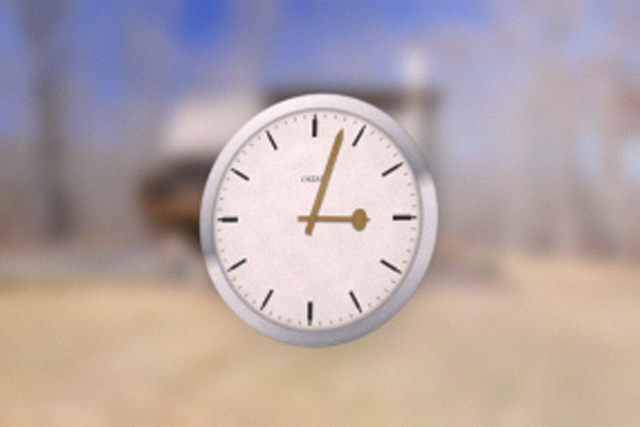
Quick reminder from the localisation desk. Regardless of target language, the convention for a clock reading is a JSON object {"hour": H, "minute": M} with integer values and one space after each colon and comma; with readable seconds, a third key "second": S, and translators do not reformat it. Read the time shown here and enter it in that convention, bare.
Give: {"hour": 3, "minute": 3}
